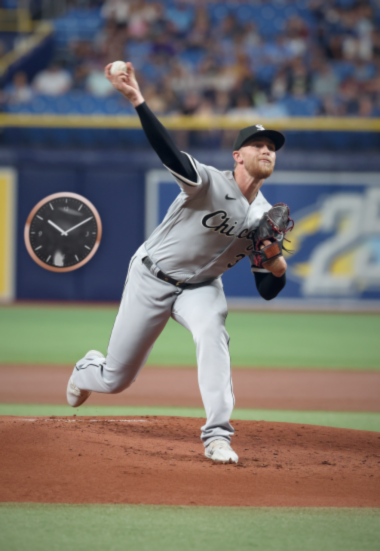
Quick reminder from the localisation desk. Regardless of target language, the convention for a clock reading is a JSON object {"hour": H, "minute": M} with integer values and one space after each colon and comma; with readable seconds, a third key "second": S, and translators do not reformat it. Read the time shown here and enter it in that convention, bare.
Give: {"hour": 10, "minute": 10}
